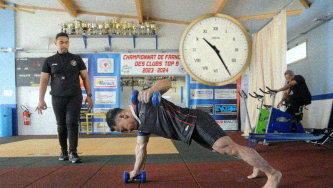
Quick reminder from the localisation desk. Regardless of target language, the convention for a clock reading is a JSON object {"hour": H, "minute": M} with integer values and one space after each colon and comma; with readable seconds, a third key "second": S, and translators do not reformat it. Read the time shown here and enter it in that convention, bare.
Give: {"hour": 10, "minute": 25}
